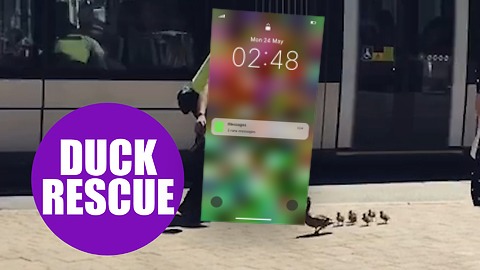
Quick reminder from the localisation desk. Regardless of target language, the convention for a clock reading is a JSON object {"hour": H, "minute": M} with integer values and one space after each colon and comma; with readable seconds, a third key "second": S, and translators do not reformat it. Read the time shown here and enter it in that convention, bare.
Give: {"hour": 2, "minute": 48}
